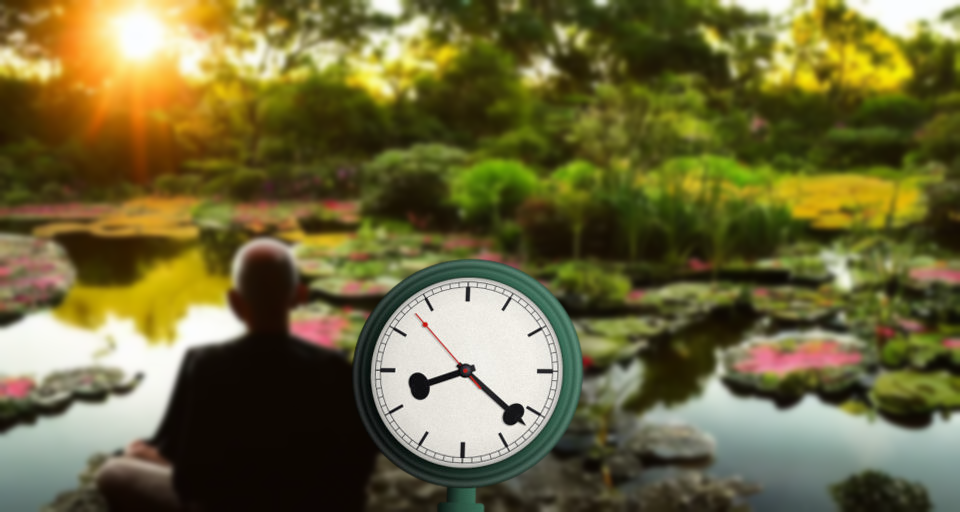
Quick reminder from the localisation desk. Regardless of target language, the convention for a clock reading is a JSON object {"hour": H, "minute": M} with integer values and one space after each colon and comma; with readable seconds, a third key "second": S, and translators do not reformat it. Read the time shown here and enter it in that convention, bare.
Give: {"hour": 8, "minute": 21, "second": 53}
